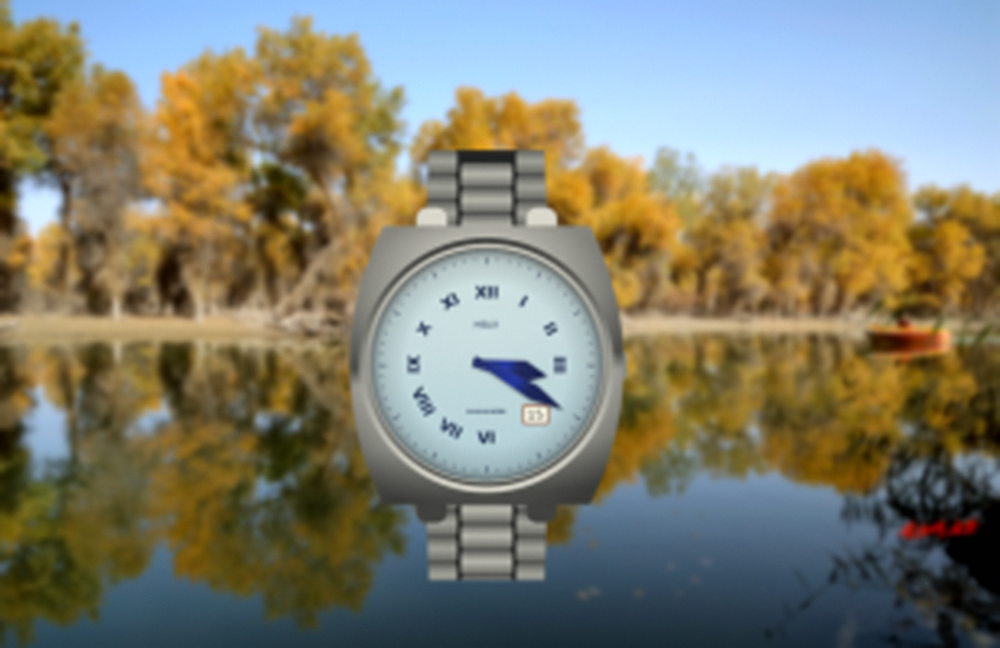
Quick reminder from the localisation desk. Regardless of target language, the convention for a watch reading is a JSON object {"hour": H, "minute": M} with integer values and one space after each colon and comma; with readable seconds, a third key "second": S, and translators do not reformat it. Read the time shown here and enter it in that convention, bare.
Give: {"hour": 3, "minute": 20}
